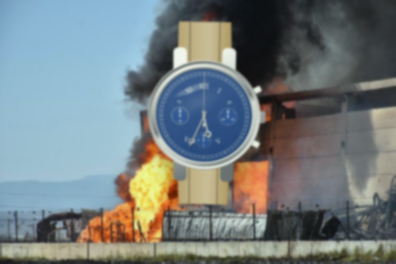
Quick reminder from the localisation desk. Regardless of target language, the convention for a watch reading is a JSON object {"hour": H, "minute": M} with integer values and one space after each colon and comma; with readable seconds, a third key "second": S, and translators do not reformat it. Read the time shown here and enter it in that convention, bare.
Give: {"hour": 5, "minute": 34}
